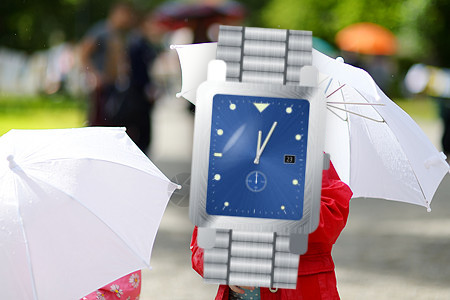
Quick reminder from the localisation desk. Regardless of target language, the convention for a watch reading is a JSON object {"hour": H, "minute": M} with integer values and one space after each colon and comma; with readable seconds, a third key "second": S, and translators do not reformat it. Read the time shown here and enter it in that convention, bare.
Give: {"hour": 12, "minute": 4}
